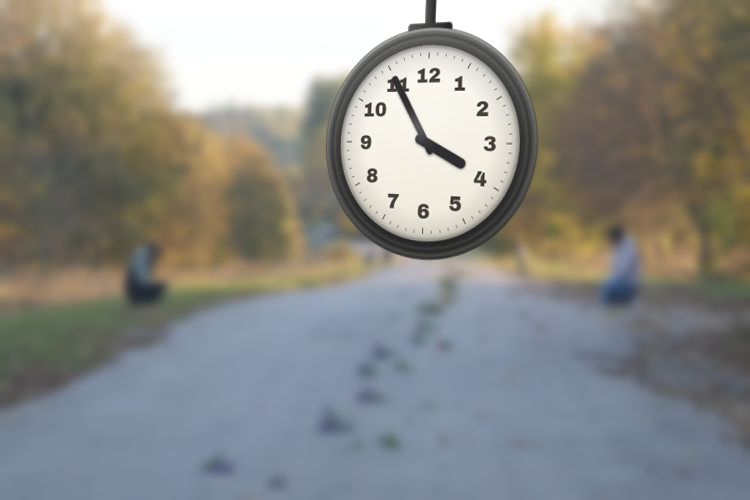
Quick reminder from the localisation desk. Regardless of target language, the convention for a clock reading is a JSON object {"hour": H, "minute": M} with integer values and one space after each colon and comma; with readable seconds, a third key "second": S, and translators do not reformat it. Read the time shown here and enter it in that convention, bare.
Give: {"hour": 3, "minute": 55}
